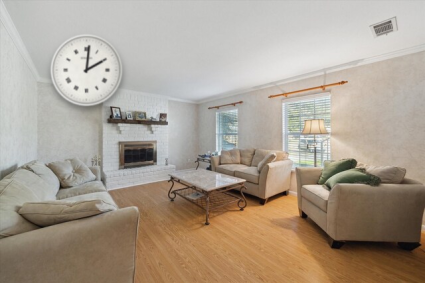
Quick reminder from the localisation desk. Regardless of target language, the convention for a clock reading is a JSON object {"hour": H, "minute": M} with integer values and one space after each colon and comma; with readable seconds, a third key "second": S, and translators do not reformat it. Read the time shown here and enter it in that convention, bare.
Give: {"hour": 2, "minute": 1}
